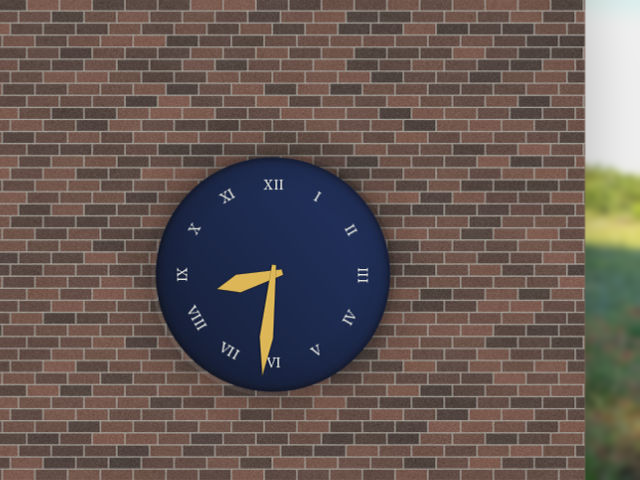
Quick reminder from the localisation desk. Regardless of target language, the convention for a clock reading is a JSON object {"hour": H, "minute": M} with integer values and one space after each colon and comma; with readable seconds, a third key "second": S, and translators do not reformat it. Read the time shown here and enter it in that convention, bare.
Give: {"hour": 8, "minute": 31}
